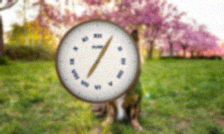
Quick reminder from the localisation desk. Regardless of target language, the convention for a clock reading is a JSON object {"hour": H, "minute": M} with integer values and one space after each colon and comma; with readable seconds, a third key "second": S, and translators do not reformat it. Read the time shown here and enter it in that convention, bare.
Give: {"hour": 7, "minute": 5}
